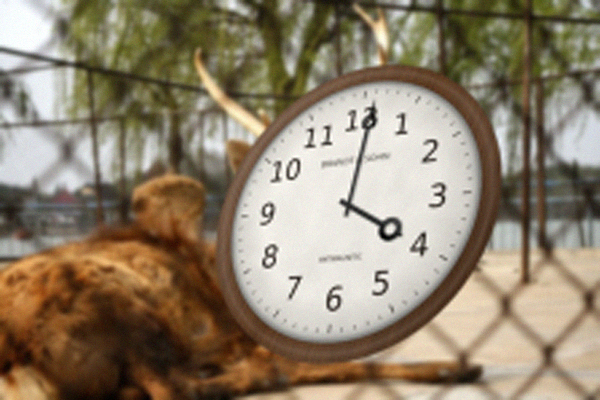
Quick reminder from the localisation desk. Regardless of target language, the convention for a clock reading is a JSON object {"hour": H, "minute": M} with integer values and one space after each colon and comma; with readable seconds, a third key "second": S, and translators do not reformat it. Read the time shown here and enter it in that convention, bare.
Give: {"hour": 4, "minute": 1}
